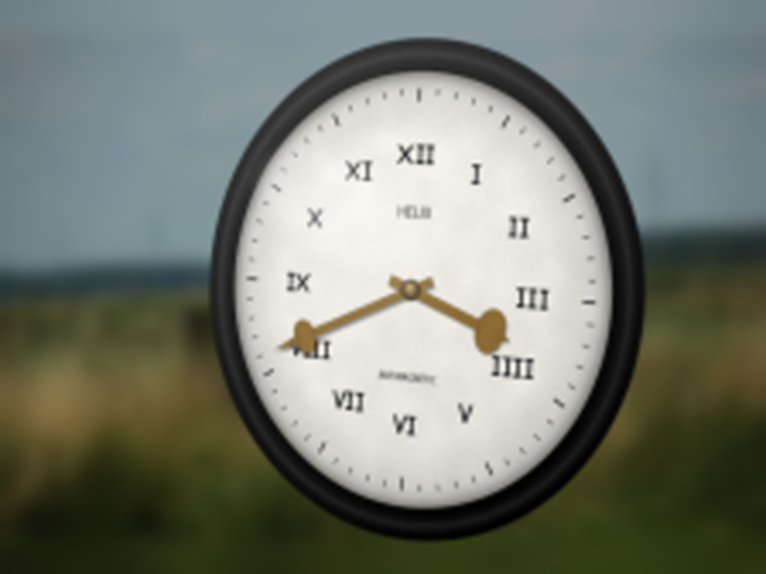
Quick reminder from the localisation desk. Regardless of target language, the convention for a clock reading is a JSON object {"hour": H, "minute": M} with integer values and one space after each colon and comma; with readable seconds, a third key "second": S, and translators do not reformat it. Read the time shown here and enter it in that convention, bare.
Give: {"hour": 3, "minute": 41}
